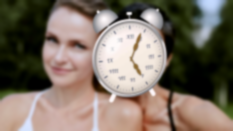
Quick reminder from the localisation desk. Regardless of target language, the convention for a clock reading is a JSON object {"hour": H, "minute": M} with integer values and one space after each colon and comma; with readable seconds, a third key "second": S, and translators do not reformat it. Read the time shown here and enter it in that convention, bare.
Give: {"hour": 5, "minute": 4}
